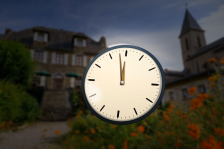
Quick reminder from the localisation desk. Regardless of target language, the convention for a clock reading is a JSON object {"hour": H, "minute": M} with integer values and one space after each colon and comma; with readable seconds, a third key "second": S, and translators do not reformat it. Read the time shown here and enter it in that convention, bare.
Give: {"hour": 11, "minute": 58}
